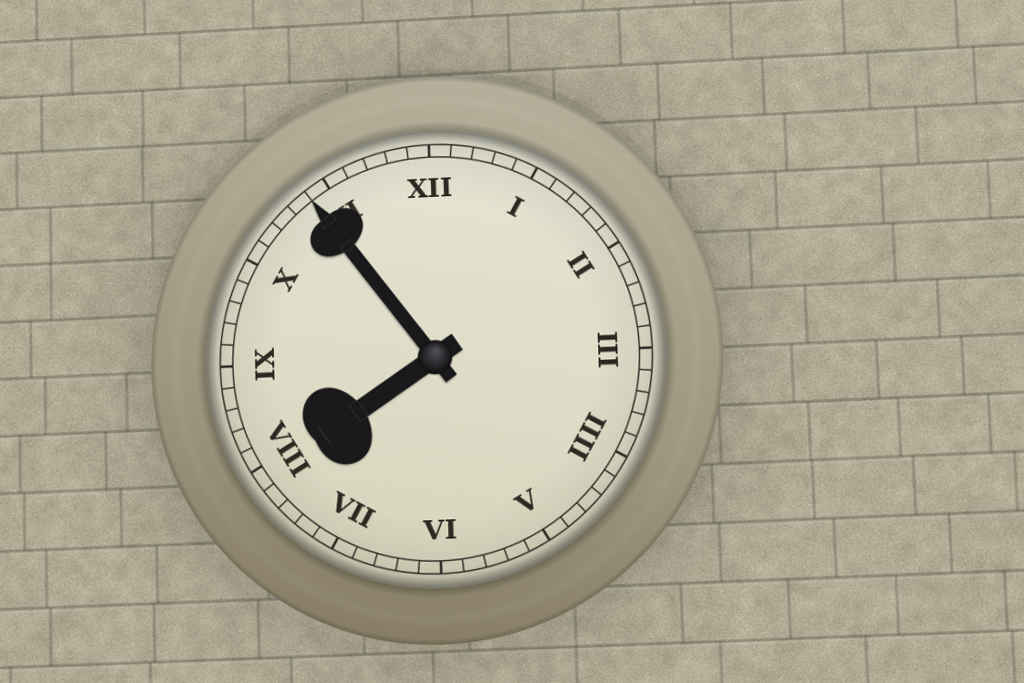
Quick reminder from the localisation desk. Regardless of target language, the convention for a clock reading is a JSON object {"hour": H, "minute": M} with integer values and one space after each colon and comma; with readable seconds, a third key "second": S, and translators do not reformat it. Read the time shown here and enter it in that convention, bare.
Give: {"hour": 7, "minute": 54}
